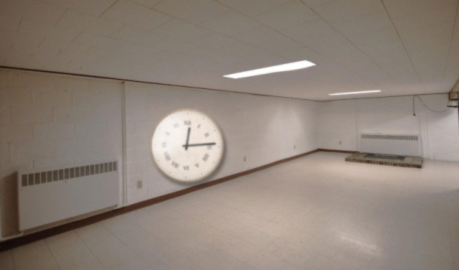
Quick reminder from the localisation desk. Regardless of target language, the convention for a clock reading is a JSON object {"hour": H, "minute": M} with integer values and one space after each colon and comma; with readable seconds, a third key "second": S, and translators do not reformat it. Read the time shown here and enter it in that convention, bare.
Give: {"hour": 12, "minute": 14}
